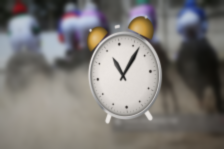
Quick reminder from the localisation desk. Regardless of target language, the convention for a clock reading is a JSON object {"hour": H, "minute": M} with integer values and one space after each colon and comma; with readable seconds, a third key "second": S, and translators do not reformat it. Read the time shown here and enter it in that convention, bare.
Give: {"hour": 11, "minute": 7}
